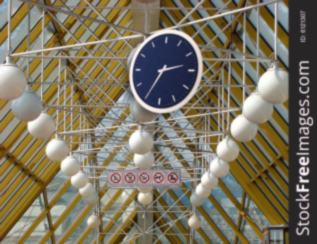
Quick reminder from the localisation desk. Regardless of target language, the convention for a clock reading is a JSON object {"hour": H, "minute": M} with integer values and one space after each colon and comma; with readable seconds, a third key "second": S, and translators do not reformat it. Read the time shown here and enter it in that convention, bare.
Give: {"hour": 2, "minute": 35}
